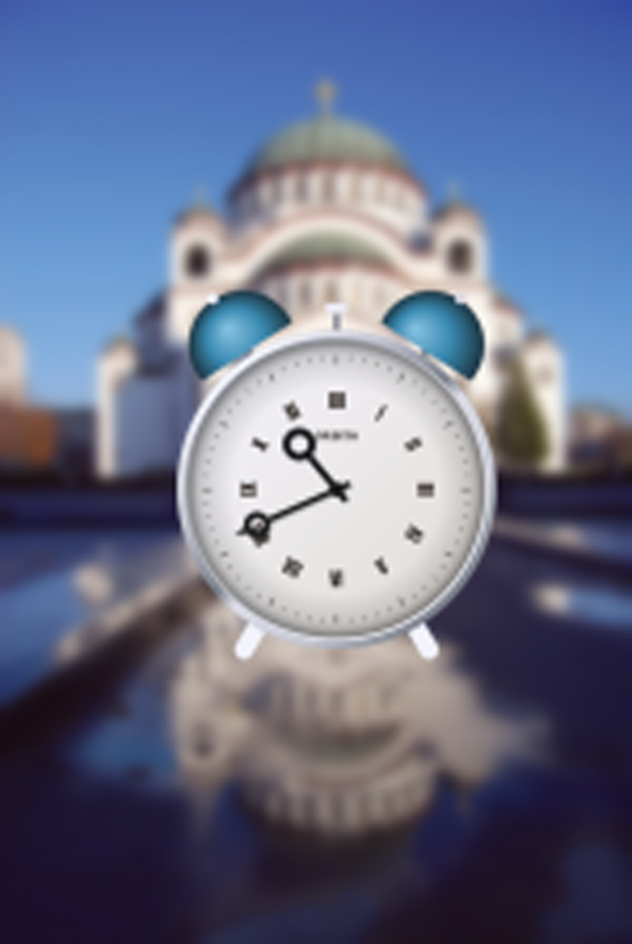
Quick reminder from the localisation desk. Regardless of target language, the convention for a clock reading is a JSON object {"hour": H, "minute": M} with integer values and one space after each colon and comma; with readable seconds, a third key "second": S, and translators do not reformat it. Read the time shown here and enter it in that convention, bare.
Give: {"hour": 10, "minute": 41}
